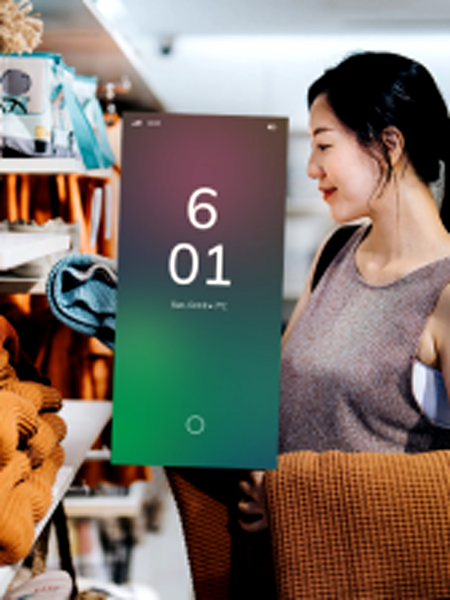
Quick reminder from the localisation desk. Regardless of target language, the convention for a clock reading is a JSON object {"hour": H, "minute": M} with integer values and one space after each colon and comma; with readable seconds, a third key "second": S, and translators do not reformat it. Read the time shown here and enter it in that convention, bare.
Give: {"hour": 6, "minute": 1}
